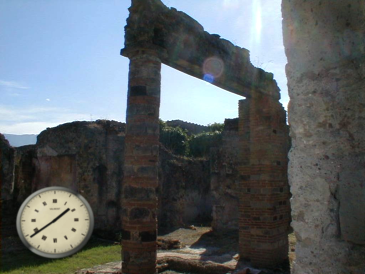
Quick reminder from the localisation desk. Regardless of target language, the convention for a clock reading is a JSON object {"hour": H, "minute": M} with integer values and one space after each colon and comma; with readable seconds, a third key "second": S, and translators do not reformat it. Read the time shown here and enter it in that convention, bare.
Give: {"hour": 1, "minute": 39}
